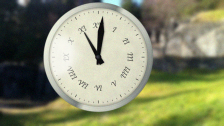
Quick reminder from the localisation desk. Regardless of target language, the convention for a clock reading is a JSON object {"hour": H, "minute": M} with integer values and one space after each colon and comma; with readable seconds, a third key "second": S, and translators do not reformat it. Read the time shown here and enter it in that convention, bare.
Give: {"hour": 11, "minute": 1}
